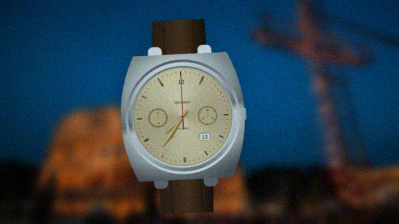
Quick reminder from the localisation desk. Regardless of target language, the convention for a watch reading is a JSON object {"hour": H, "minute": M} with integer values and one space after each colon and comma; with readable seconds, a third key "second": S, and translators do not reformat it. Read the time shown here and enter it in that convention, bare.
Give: {"hour": 7, "minute": 36}
